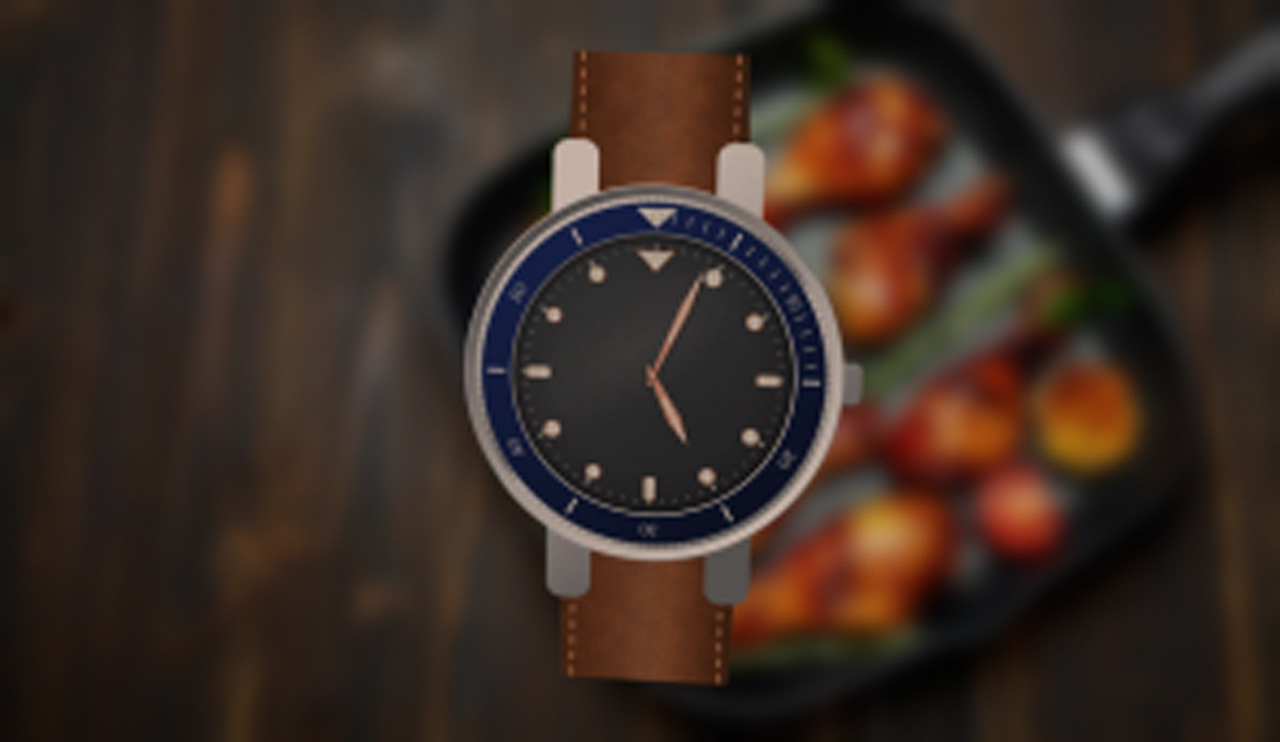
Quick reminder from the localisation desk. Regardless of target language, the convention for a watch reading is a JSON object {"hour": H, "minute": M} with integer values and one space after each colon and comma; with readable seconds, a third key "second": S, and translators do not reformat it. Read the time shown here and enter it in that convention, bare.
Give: {"hour": 5, "minute": 4}
